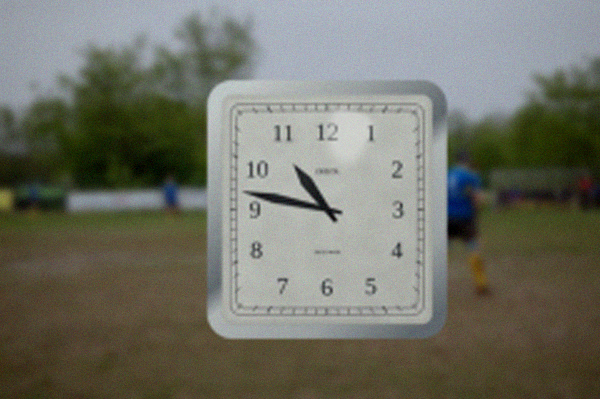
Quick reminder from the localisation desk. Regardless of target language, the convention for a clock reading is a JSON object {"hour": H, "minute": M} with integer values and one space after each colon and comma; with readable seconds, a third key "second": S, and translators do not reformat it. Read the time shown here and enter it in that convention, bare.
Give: {"hour": 10, "minute": 47}
